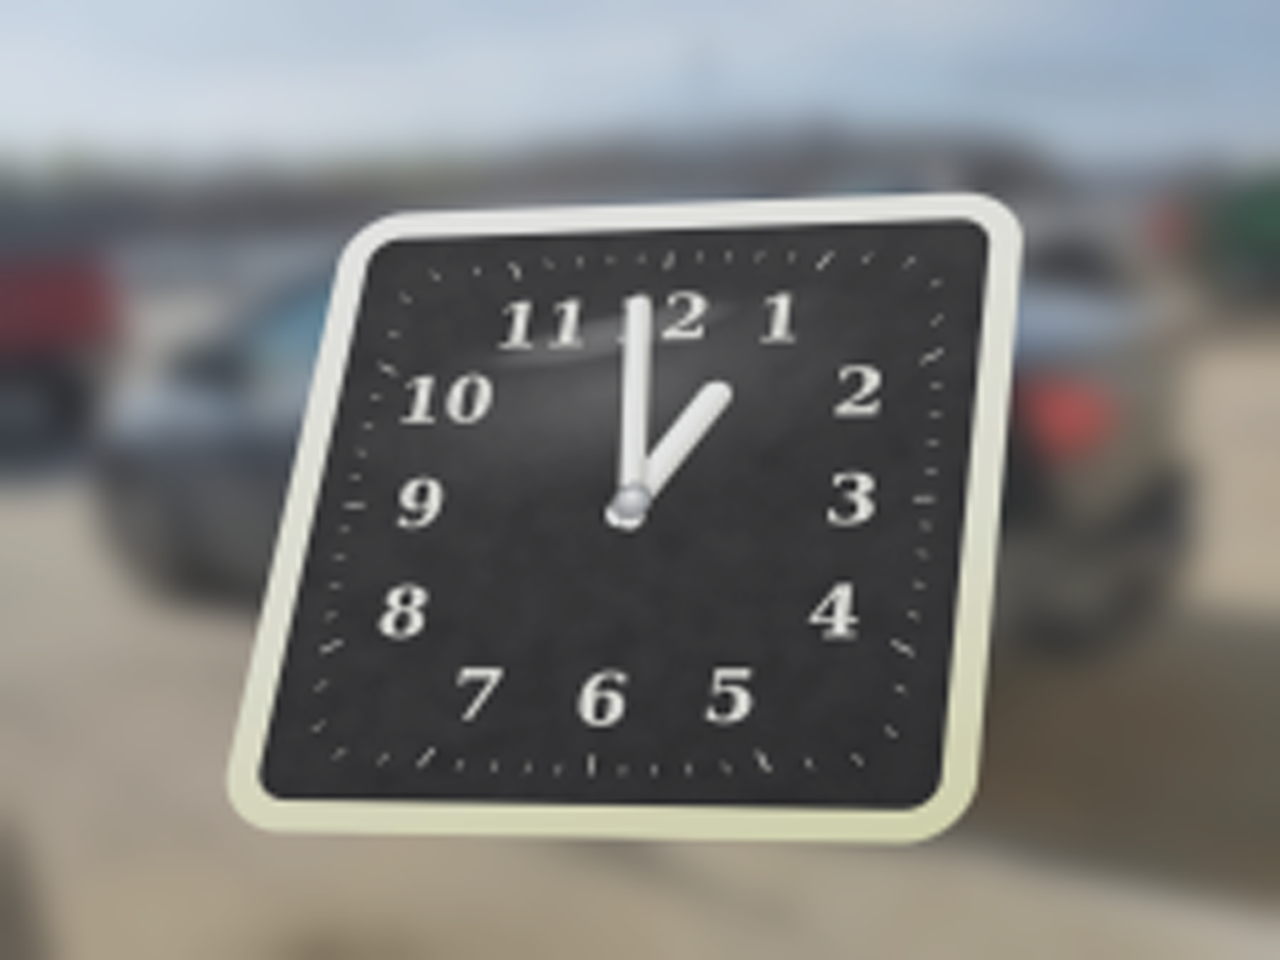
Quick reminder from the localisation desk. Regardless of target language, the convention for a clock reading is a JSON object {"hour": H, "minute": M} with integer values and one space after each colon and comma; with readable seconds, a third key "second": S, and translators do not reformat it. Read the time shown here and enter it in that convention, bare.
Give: {"hour": 12, "minute": 59}
